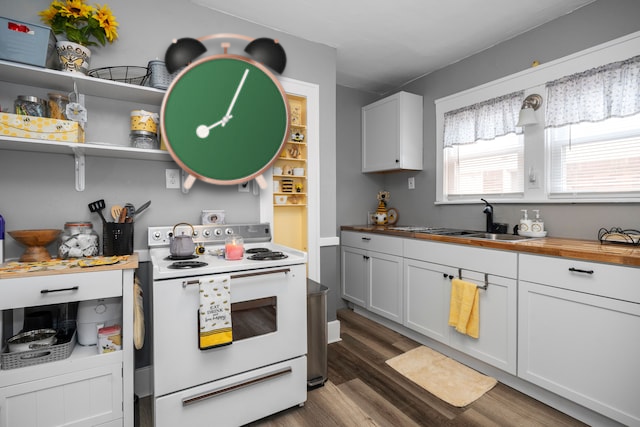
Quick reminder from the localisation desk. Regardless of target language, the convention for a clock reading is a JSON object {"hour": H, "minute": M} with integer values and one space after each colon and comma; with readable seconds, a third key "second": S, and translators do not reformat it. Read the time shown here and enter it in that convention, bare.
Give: {"hour": 8, "minute": 4}
